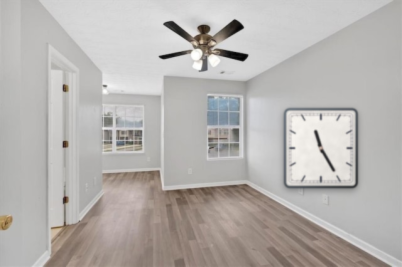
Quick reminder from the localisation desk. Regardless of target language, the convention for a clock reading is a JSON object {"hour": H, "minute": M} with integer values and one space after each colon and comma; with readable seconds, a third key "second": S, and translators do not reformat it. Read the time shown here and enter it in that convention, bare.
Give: {"hour": 11, "minute": 25}
